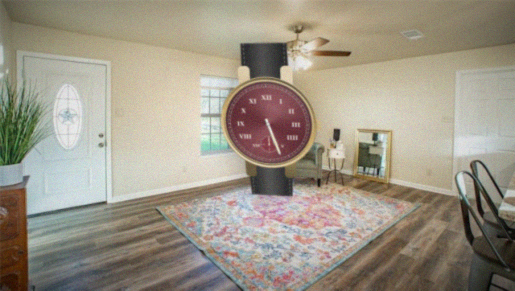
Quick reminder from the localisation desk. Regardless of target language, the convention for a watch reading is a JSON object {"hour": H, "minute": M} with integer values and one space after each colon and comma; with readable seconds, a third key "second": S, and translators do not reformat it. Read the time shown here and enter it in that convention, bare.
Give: {"hour": 5, "minute": 27}
